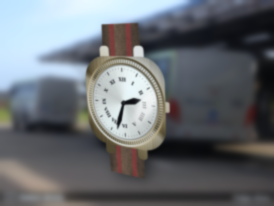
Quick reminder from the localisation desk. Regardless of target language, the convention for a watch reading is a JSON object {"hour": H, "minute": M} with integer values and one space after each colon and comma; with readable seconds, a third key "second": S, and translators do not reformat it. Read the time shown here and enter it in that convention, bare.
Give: {"hour": 2, "minute": 33}
